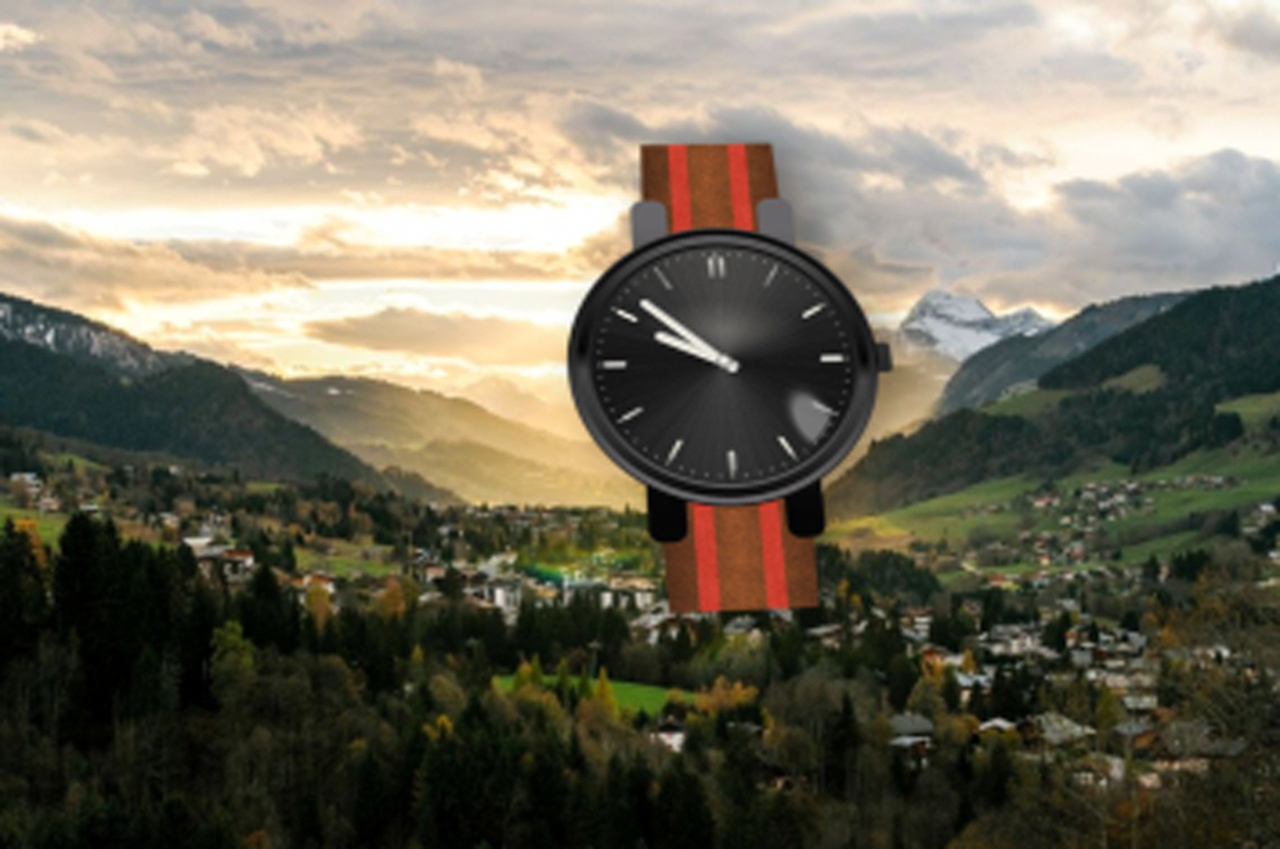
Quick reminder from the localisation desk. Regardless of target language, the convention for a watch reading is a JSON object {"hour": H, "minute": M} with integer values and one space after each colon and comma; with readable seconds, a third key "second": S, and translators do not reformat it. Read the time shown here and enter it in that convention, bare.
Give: {"hour": 9, "minute": 52}
